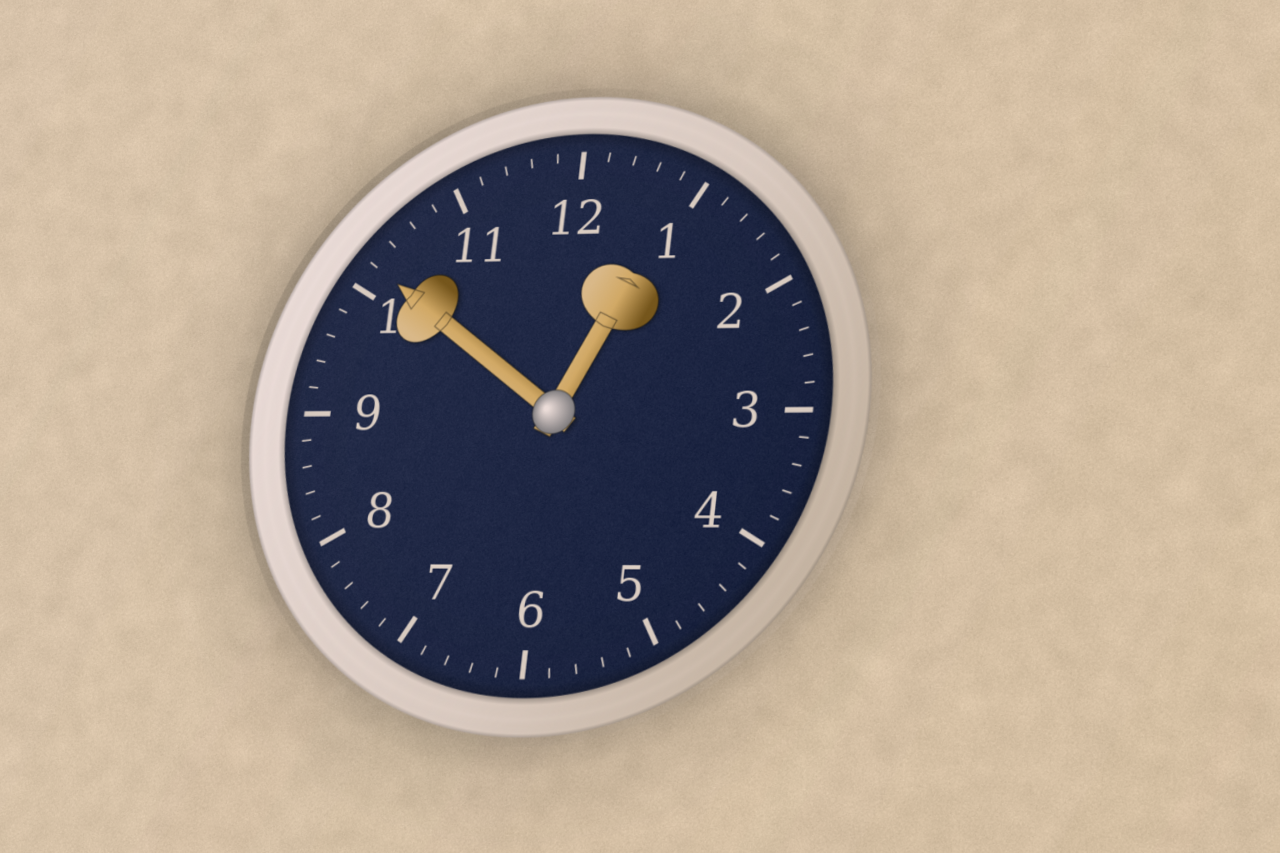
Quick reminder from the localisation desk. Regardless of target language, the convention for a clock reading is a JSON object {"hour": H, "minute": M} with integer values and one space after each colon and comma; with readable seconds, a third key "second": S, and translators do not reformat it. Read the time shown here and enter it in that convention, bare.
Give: {"hour": 12, "minute": 51}
